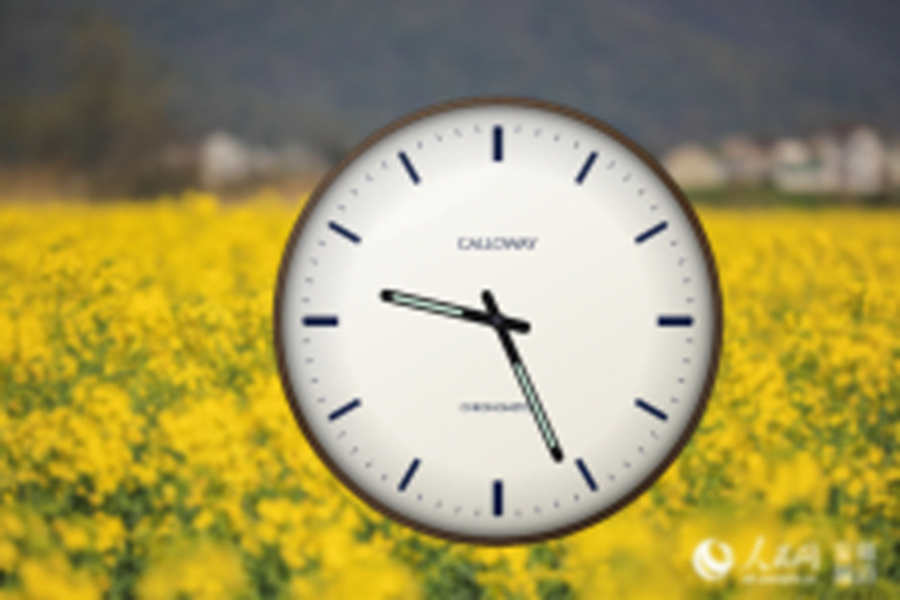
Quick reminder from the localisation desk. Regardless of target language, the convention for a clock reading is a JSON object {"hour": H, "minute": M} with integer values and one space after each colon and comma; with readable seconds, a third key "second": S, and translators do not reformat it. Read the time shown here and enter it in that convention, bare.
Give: {"hour": 9, "minute": 26}
